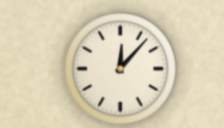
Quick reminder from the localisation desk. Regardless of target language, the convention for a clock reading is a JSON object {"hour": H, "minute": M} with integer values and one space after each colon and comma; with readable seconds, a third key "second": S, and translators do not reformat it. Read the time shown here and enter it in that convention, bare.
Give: {"hour": 12, "minute": 7}
